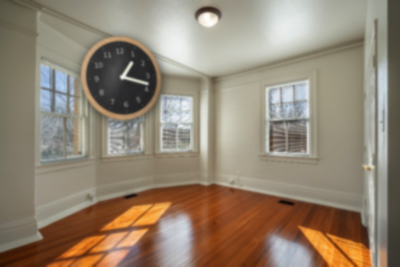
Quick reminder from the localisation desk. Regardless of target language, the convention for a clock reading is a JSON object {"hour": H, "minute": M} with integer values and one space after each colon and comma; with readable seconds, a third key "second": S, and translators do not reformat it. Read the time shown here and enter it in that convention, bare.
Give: {"hour": 1, "minute": 18}
